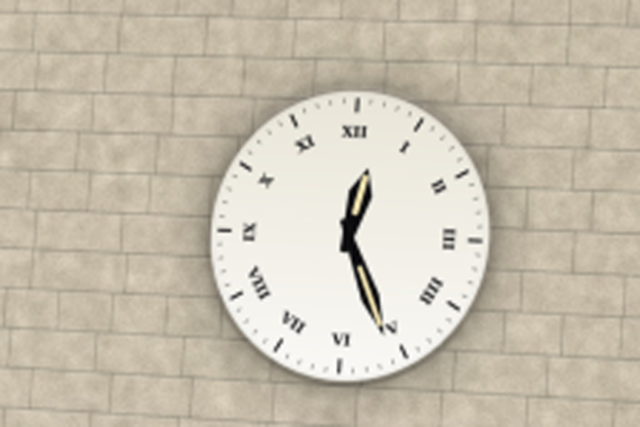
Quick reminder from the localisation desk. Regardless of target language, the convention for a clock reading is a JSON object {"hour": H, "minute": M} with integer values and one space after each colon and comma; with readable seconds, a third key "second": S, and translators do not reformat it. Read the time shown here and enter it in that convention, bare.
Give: {"hour": 12, "minute": 26}
